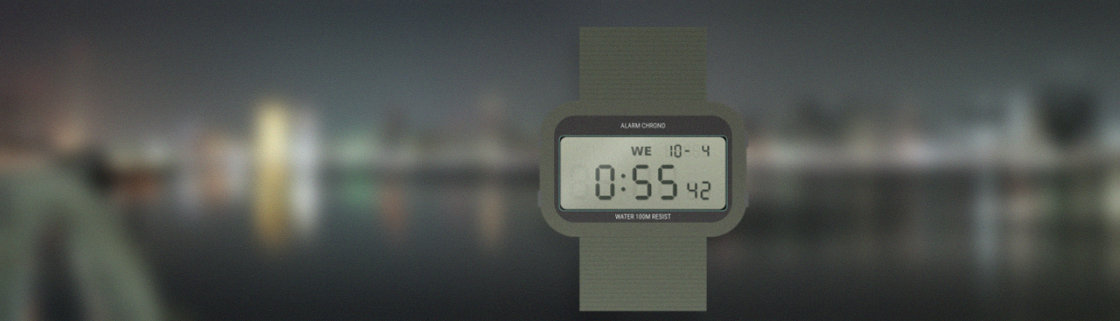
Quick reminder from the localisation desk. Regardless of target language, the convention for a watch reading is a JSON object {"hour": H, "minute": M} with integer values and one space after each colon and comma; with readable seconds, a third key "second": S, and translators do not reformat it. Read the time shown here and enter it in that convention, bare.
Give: {"hour": 0, "minute": 55, "second": 42}
